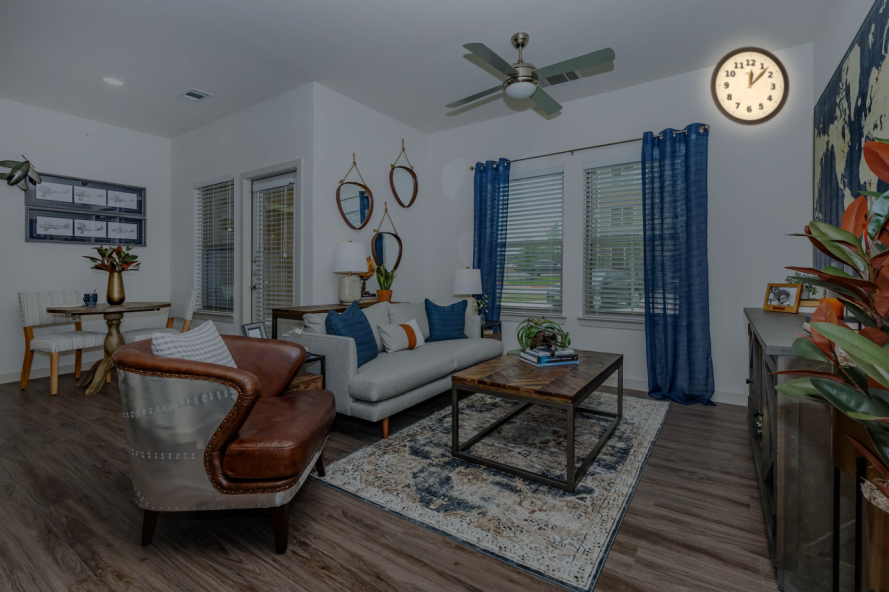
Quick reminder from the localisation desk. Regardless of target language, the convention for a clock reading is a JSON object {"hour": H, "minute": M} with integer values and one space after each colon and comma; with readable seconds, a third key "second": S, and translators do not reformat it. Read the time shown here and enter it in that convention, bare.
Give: {"hour": 12, "minute": 7}
